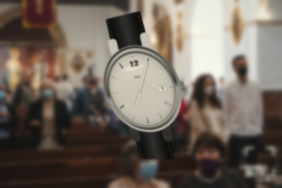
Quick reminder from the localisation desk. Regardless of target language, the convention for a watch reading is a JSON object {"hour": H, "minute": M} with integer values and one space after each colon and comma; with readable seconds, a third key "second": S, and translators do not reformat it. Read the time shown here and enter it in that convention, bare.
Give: {"hour": 7, "minute": 5}
